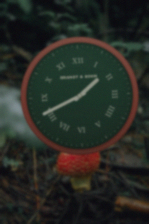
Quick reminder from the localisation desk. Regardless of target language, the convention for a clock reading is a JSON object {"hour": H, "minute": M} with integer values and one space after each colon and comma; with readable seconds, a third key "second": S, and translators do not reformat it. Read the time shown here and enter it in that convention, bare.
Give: {"hour": 1, "minute": 41}
